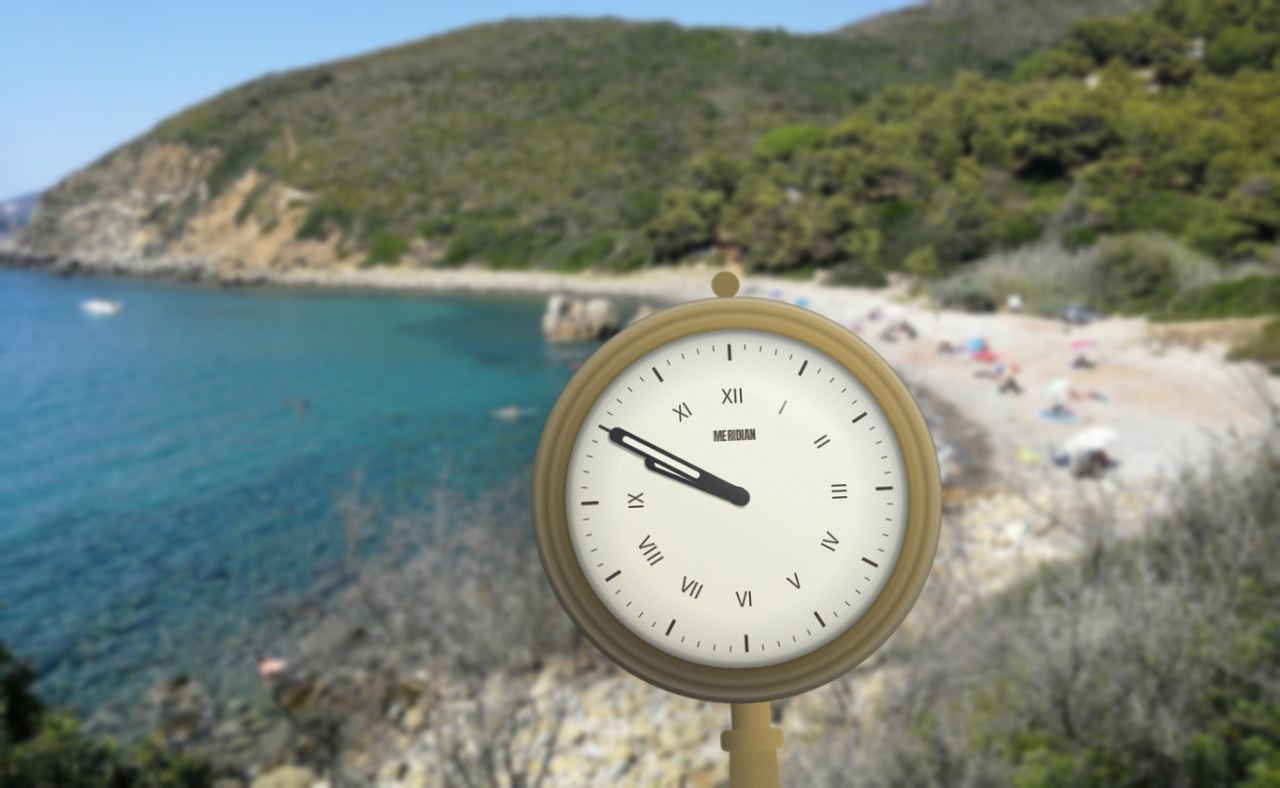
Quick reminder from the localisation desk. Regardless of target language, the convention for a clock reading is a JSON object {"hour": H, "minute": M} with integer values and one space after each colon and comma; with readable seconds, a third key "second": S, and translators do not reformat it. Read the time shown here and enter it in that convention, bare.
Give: {"hour": 9, "minute": 50}
